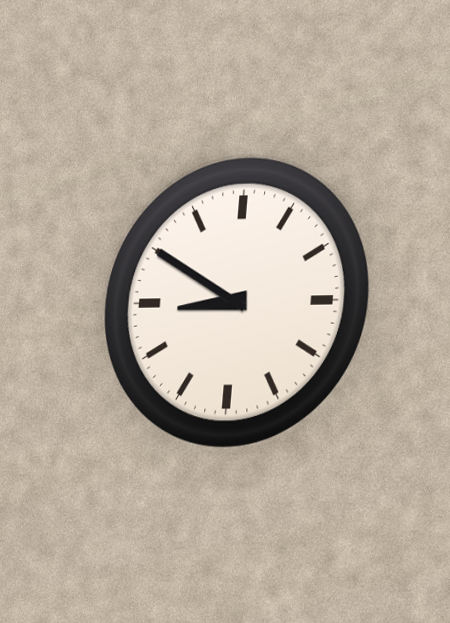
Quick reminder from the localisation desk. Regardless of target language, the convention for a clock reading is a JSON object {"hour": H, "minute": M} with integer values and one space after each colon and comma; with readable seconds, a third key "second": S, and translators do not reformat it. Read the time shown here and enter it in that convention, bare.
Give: {"hour": 8, "minute": 50}
